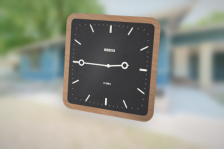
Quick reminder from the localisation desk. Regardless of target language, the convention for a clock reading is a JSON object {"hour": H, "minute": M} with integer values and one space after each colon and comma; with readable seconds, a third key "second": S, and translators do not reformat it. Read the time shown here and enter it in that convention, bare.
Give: {"hour": 2, "minute": 45}
